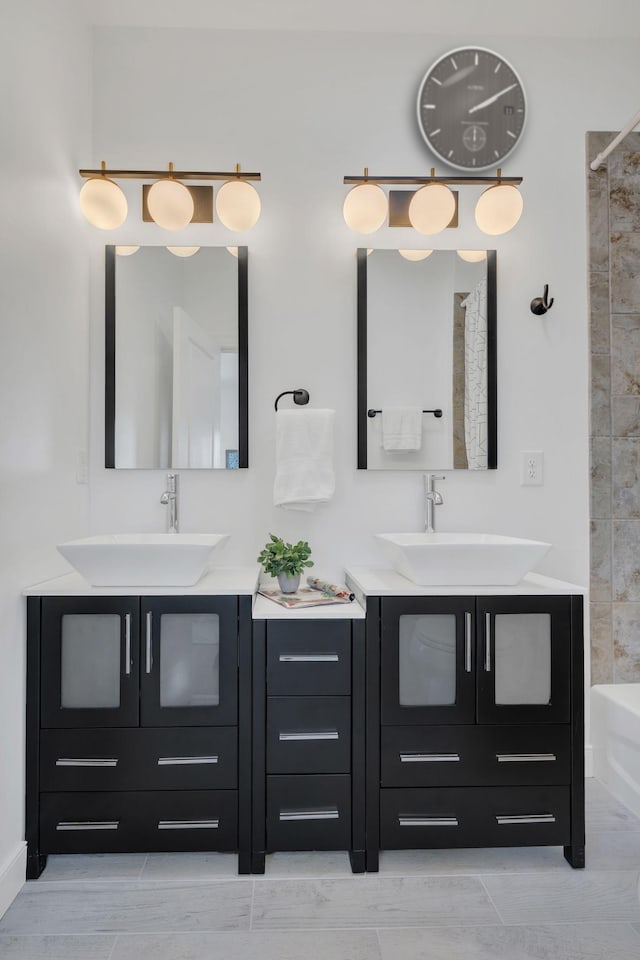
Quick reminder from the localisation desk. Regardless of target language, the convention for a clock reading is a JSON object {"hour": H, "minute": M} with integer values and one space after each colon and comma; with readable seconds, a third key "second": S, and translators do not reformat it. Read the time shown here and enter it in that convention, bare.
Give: {"hour": 2, "minute": 10}
